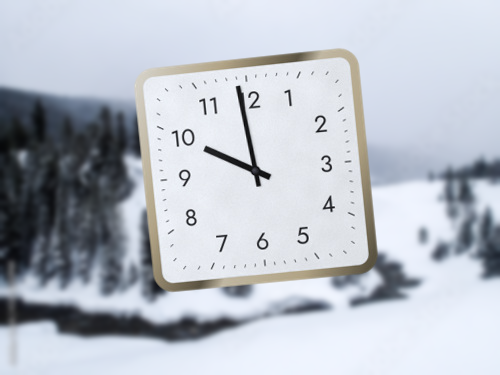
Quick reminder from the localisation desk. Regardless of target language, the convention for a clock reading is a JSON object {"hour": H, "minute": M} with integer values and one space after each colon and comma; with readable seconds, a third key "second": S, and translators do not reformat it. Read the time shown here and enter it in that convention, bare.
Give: {"hour": 9, "minute": 59}
